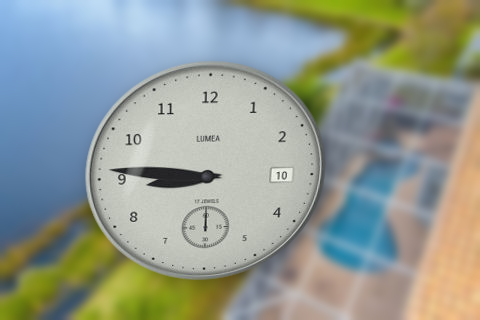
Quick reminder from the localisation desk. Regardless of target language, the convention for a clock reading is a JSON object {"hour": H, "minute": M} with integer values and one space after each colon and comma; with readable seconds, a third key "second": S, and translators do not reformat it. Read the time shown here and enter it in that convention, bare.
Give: {"hour": 8, "minute": 46}
